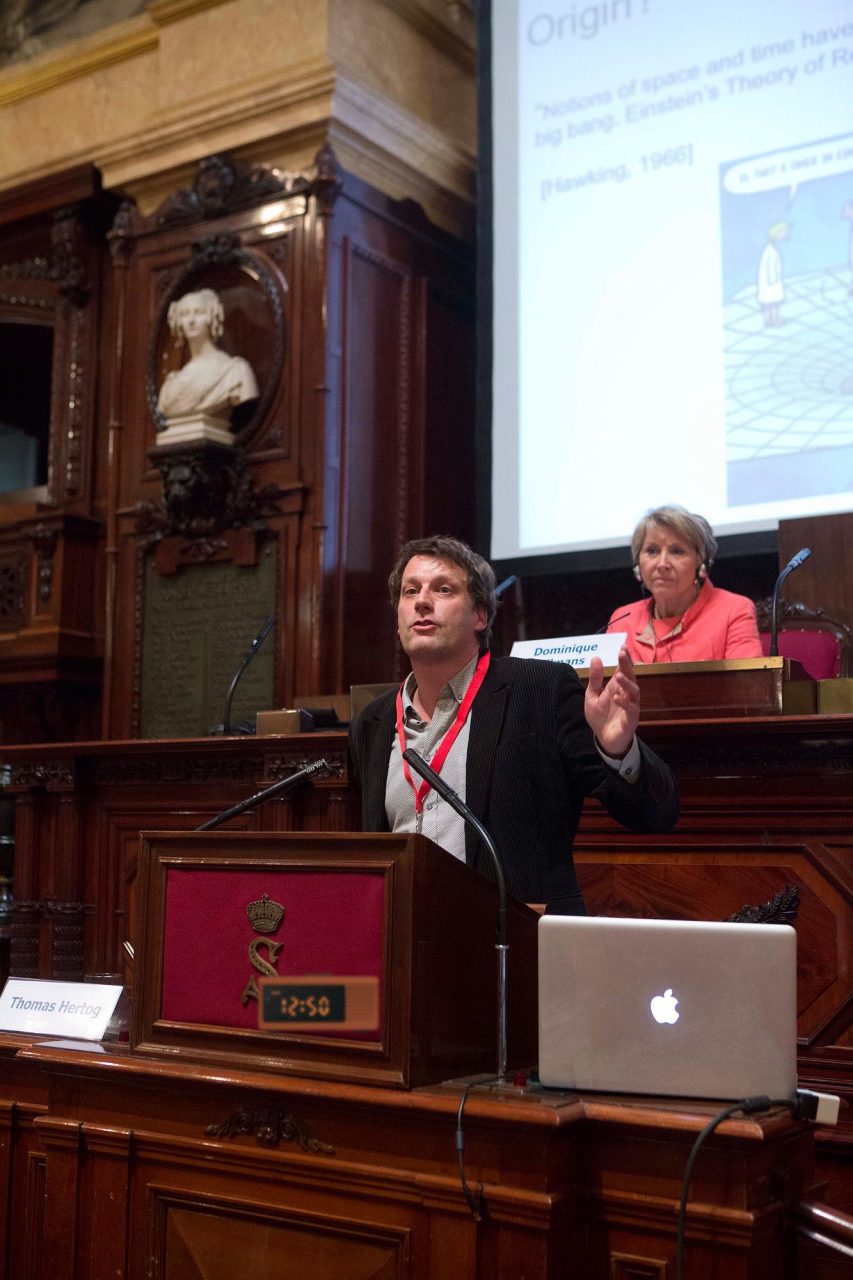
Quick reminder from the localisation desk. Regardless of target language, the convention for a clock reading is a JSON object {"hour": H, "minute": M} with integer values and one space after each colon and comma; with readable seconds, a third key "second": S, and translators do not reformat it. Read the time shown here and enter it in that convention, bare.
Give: {"hour": 12, "minute": 50}
